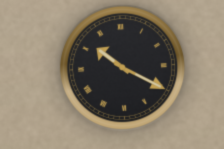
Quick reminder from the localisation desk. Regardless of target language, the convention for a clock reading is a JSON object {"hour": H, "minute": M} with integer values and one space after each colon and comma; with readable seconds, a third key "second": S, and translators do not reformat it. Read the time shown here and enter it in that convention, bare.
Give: {"hour": 10, "minute": 20}
